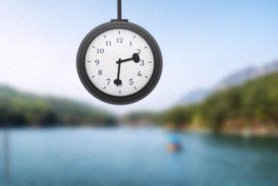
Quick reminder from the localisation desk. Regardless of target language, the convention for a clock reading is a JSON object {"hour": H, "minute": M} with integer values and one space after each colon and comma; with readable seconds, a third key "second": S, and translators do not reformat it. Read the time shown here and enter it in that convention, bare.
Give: {"hour": 2, "minute": 31}
